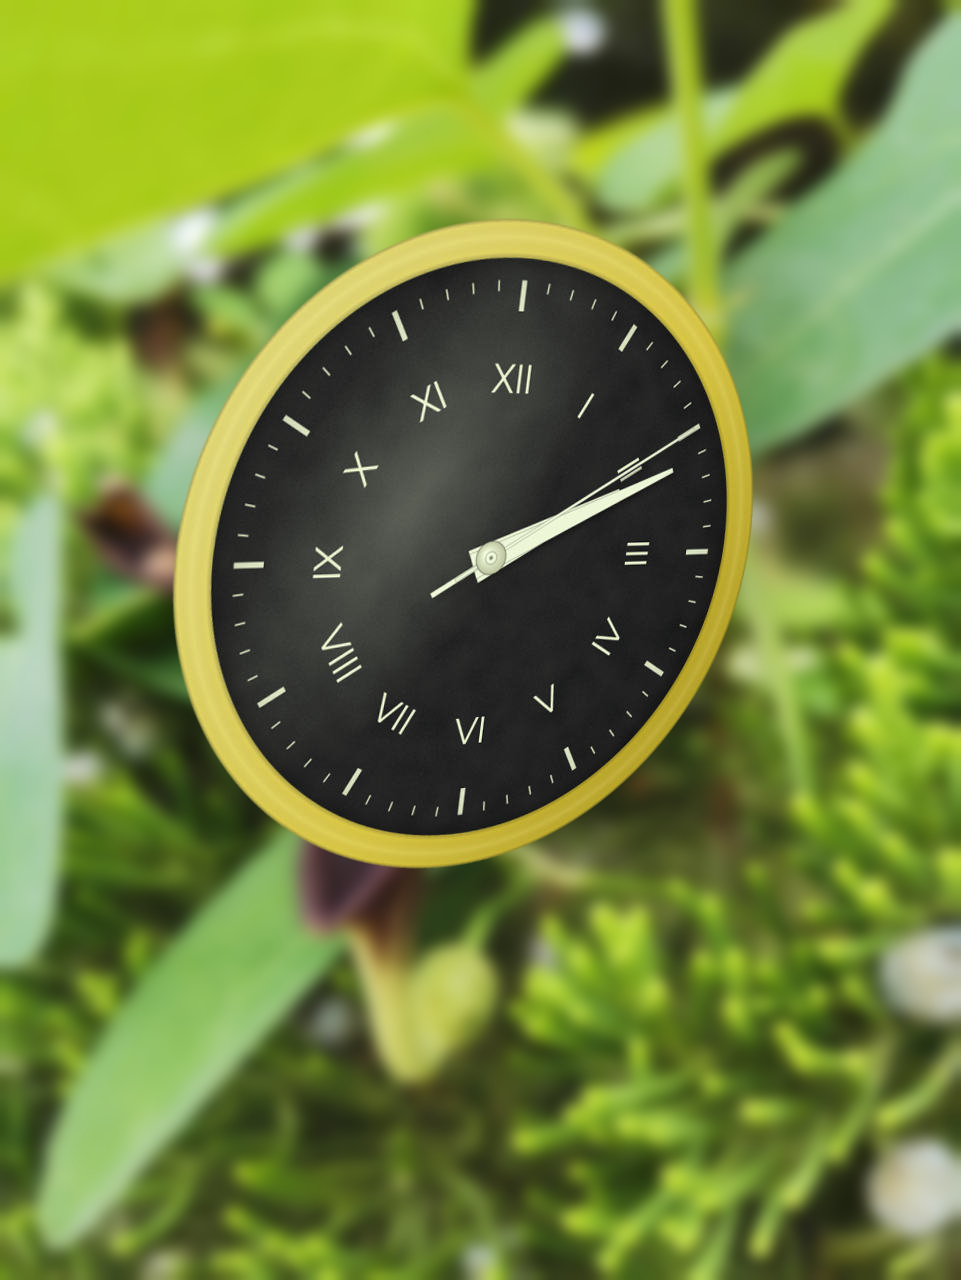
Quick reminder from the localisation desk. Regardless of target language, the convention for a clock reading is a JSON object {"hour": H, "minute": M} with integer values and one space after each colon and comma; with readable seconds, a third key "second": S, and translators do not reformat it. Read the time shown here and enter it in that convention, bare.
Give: {"hour": 2, "minute": 11, "second": 10}
